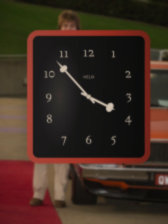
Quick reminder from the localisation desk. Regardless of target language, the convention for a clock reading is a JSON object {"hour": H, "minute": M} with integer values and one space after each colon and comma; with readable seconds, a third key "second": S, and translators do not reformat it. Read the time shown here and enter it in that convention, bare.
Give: {"hour": 3, "minute": 53}
